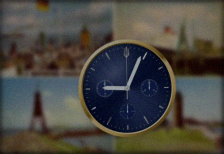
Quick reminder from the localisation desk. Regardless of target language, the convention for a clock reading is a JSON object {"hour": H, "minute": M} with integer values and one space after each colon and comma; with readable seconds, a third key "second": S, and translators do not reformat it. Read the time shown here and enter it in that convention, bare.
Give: {"hour": 9, "minute": 4}
